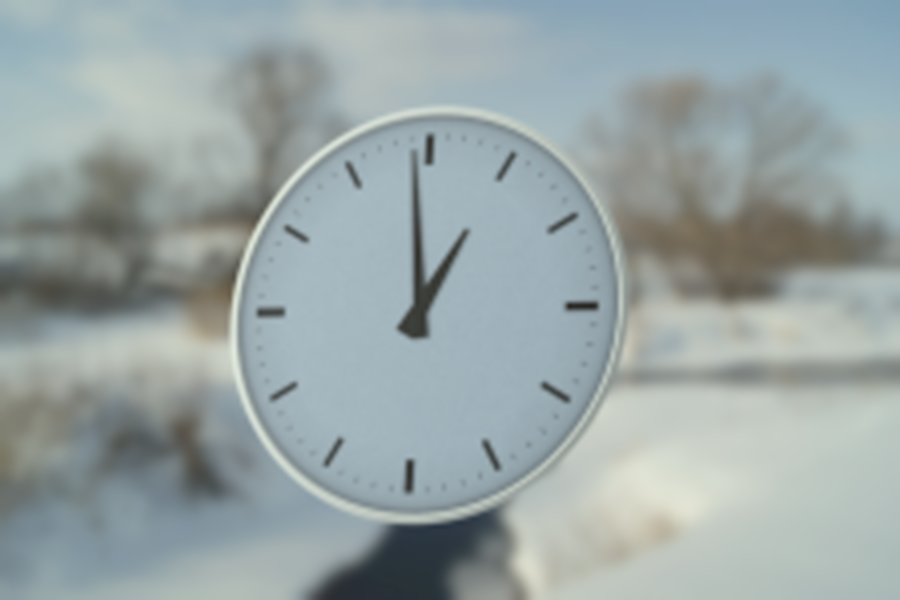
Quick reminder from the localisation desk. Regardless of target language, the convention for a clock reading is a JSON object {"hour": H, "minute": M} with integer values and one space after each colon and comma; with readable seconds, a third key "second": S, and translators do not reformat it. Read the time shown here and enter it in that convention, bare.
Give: {"hour": 12, "minute": 59}
